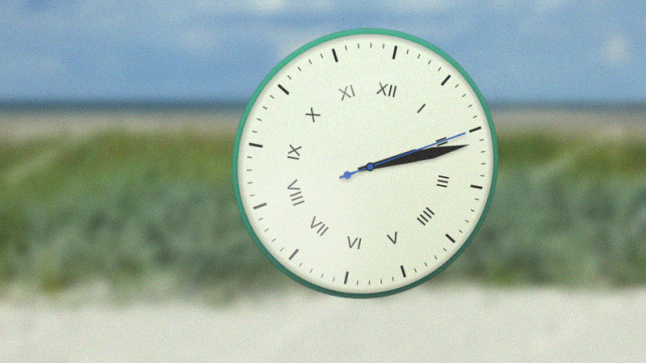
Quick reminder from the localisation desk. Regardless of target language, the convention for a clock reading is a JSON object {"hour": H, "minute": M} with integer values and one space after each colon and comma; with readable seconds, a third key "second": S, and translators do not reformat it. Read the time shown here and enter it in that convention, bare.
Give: {"hour": 2, "minute": 11, "second": 10}
